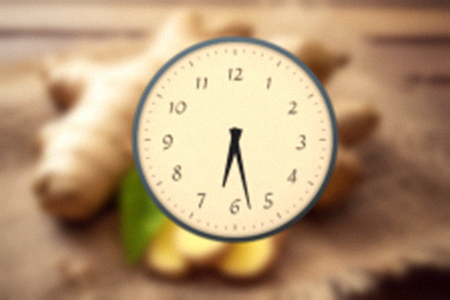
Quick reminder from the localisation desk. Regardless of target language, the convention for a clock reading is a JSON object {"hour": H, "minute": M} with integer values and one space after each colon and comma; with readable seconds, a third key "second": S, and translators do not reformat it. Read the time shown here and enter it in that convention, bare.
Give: {"hour": 6, "minute": 28}
